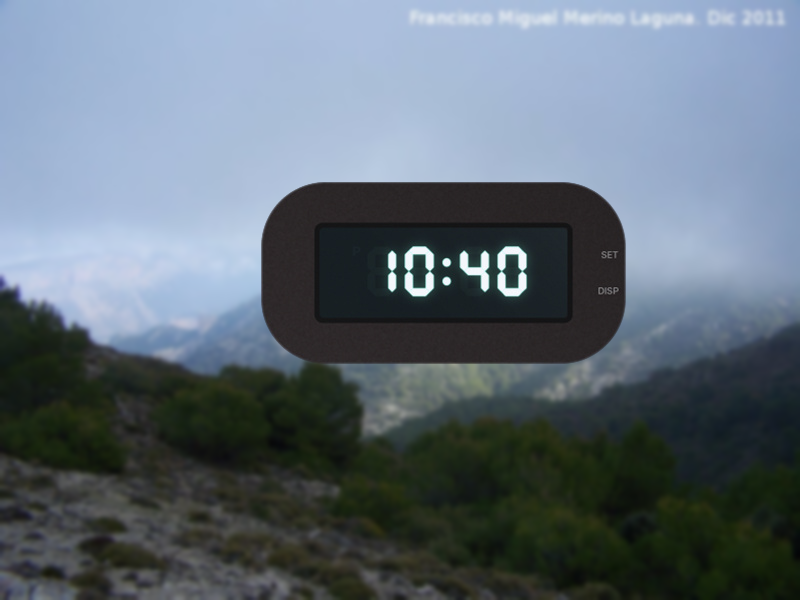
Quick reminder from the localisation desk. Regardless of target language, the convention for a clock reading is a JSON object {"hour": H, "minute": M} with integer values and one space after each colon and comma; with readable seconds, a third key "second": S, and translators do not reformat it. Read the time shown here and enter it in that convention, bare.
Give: {"hour": 10, "minute": 40}
